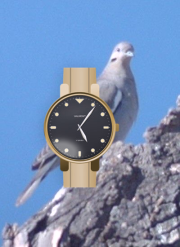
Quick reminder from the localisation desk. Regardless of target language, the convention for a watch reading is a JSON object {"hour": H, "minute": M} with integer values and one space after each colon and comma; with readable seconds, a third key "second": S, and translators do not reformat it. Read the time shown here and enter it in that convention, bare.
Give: {"hour": 5, "minute": 6}
